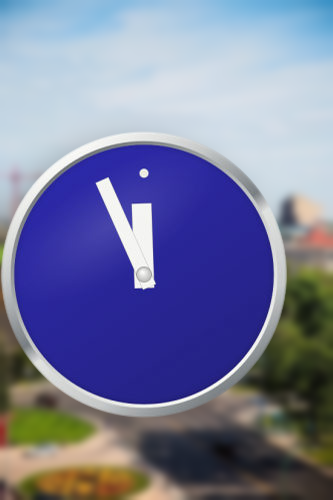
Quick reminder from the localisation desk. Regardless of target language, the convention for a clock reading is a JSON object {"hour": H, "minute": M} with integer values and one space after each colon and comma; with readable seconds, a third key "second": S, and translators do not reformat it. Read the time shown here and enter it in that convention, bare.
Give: {"hour": 11, "minute": 56}
